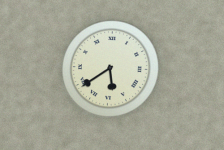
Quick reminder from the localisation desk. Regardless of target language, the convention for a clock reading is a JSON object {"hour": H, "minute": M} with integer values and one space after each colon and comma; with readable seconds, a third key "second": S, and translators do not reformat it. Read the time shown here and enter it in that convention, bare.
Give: {"hour": 5, "minute": 39}
